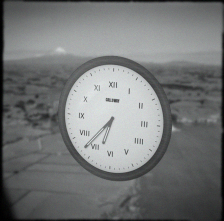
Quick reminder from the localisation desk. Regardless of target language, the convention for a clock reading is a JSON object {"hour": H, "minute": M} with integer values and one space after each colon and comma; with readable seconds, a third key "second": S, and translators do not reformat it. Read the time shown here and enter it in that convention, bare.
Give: {"hour": 6, "minute": 37}
